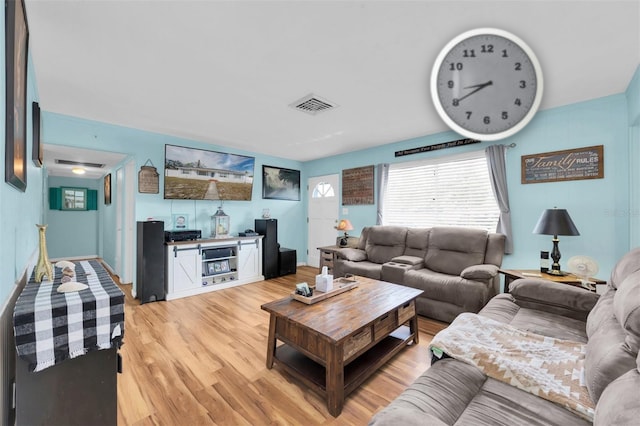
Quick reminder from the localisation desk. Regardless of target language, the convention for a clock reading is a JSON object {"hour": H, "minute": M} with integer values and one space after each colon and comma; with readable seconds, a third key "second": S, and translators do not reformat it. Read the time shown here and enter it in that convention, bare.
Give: {"hour": 8, "minute": 40}
